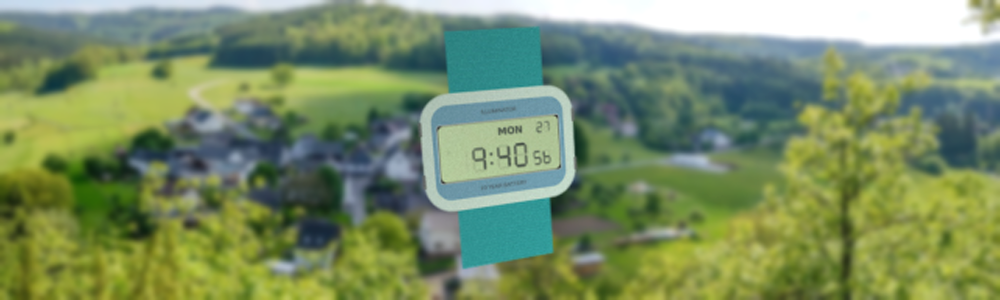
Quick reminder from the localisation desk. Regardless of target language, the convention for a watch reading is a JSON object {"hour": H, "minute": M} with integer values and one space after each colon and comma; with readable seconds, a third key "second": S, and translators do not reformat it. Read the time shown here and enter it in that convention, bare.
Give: {"hour": 9, "minute": 40, "second": 56}
